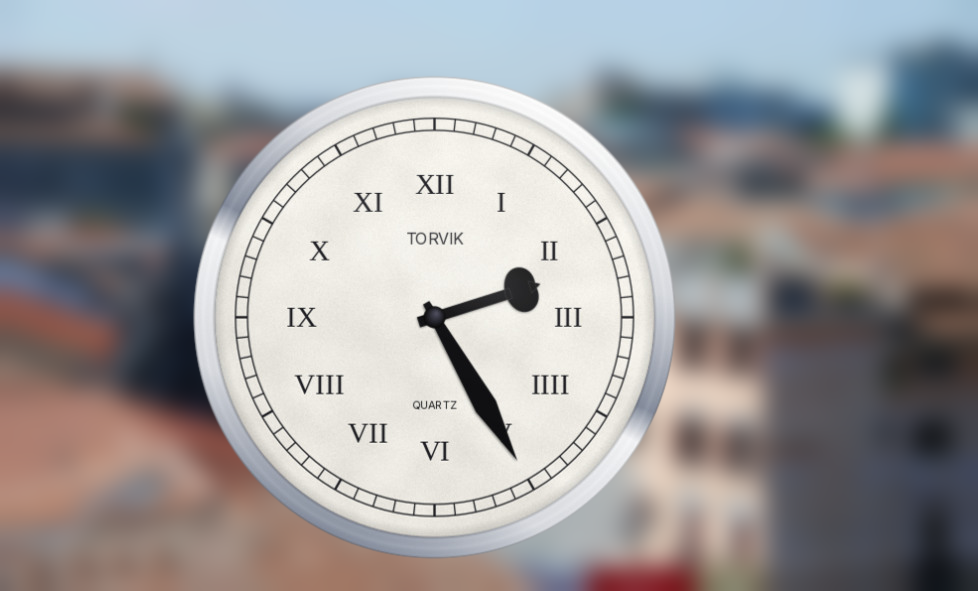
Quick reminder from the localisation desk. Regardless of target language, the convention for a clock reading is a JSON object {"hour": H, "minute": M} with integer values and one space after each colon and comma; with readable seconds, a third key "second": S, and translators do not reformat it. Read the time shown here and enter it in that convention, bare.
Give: {"hour": 2, "minute": 25}
